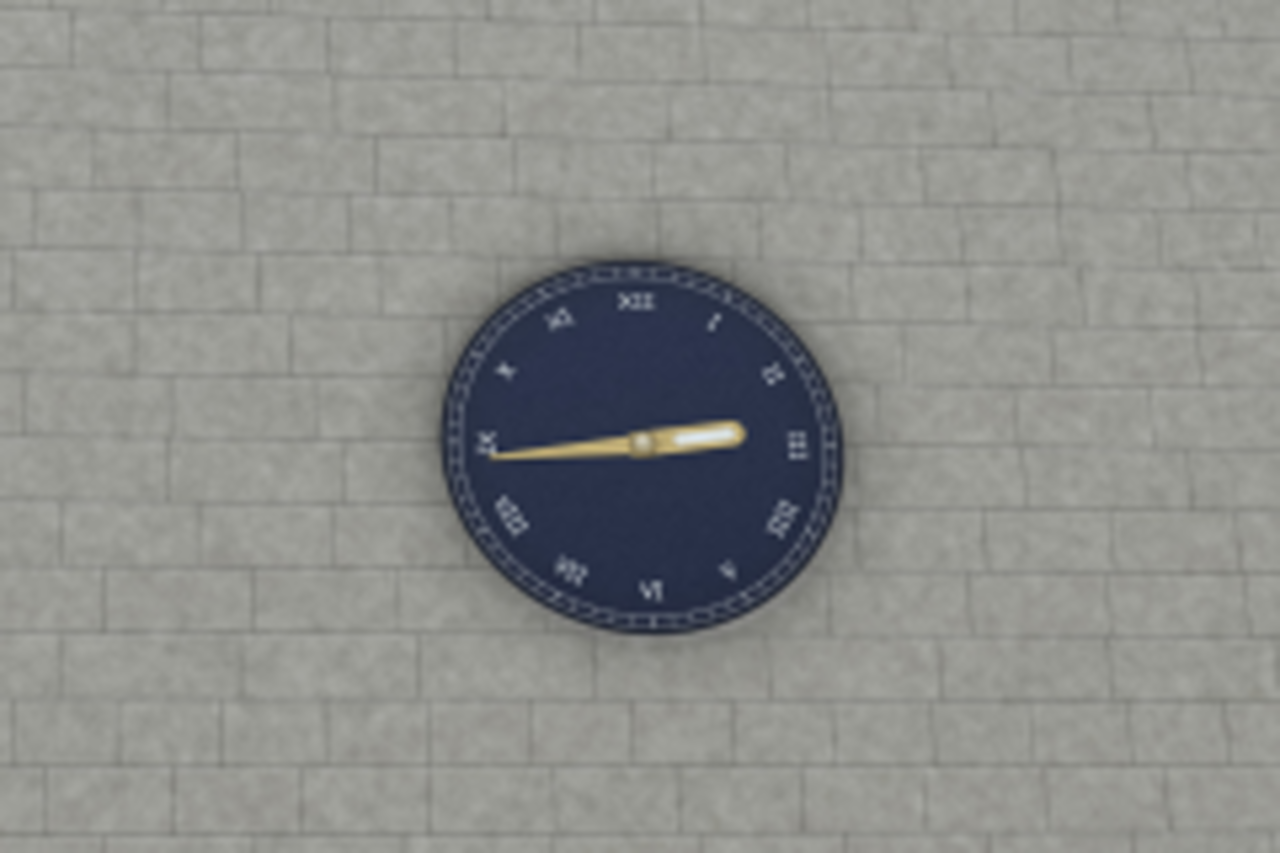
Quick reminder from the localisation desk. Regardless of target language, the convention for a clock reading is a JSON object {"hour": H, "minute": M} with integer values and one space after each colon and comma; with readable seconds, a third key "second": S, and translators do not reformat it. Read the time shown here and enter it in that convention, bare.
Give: {"hour": 2, "minute": 44}
